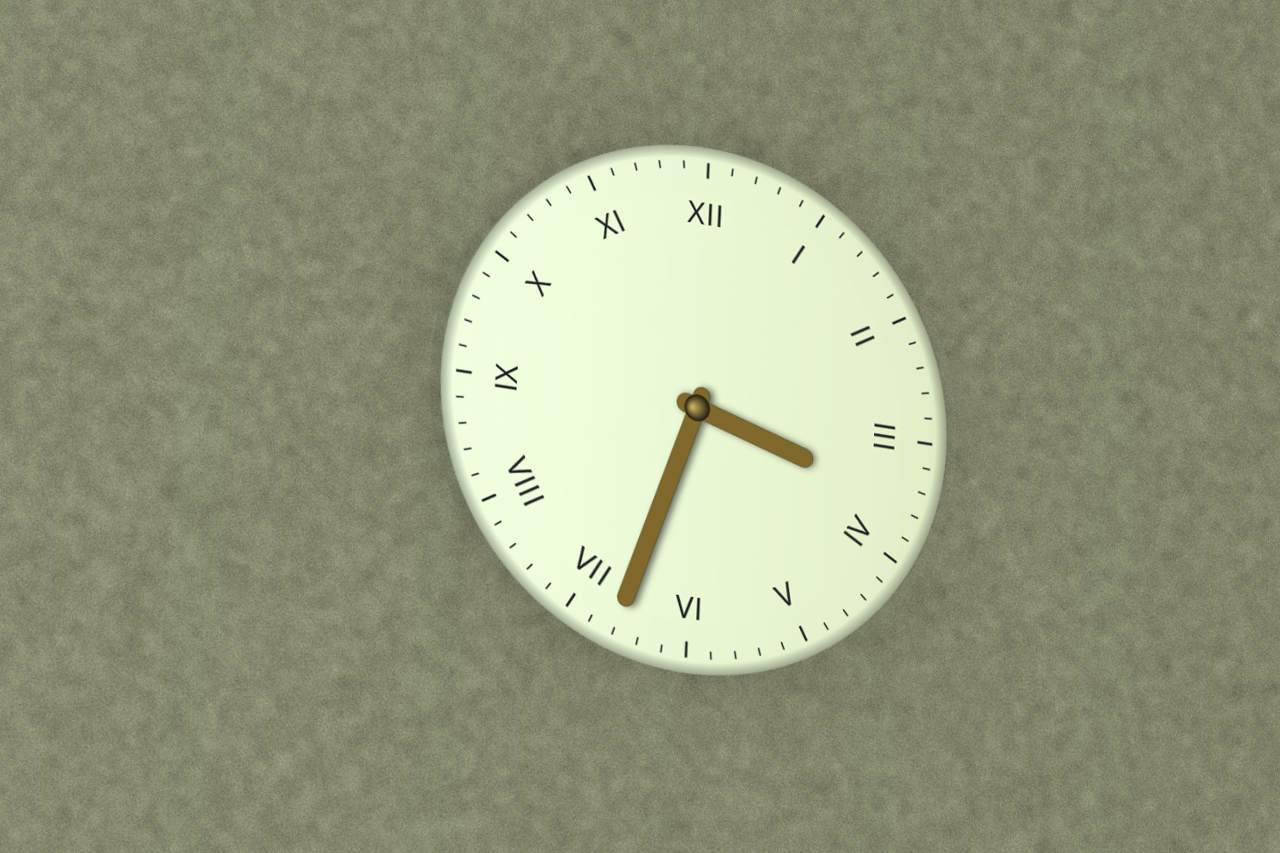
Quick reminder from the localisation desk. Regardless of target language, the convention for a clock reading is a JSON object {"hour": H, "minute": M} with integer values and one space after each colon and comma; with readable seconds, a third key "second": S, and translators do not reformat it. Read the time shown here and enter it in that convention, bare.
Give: {"hour": 3, "minute": 33}
